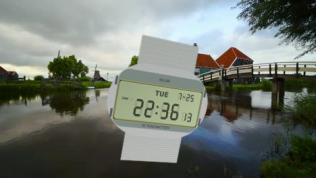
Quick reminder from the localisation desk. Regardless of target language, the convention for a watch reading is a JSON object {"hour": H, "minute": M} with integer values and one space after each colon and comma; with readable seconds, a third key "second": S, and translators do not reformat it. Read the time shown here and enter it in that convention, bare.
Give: {"hour": 22, "minute": 36, "second": 13}
